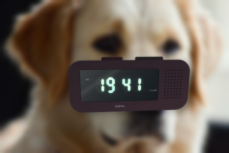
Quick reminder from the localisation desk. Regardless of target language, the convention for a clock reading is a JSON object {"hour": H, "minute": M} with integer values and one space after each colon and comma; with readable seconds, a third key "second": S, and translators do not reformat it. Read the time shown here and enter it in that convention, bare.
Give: {"hour": 19, "minute": 41}
